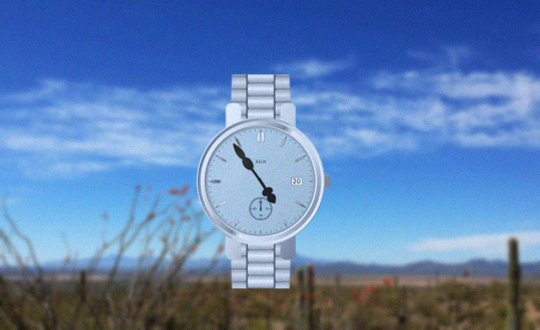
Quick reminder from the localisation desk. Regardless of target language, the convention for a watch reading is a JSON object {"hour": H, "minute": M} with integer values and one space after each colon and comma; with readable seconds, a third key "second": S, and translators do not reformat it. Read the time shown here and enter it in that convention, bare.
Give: {"hour": 4, "minute": 54}
